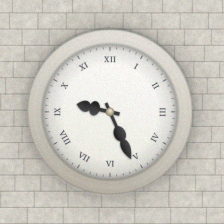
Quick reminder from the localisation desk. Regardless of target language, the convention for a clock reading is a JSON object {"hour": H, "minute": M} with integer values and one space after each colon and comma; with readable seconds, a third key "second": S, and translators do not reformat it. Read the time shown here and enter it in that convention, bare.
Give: {"hour": 9, "minute": 26}
